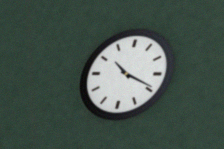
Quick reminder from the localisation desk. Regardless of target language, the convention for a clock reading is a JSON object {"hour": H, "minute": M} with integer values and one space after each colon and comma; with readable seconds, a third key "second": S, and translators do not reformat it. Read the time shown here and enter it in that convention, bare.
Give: {"hour": 10, "minute": 19}
